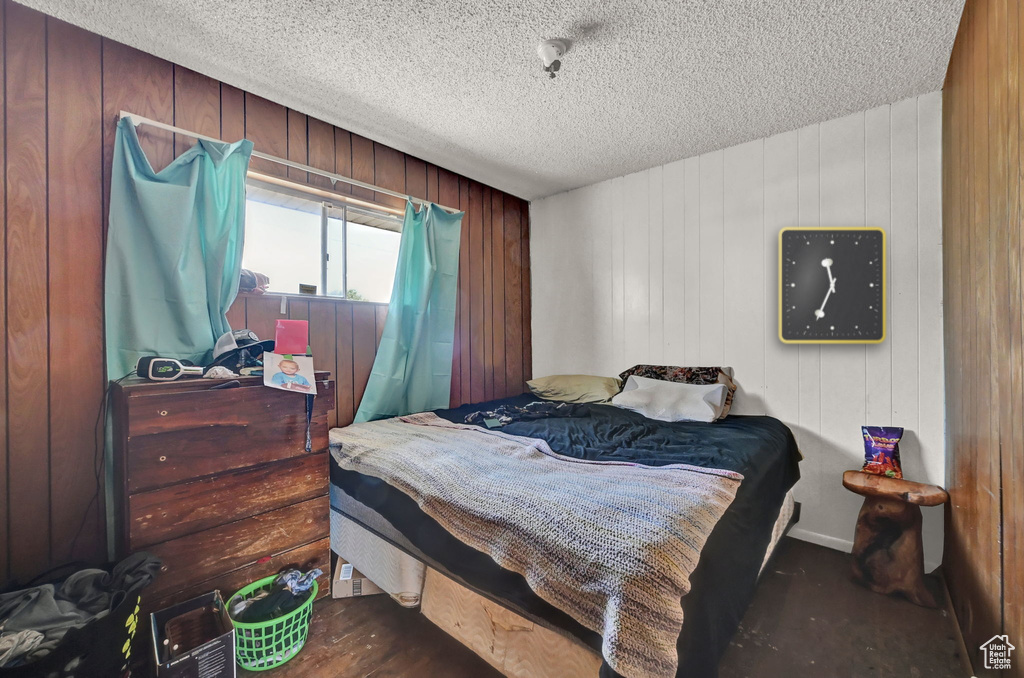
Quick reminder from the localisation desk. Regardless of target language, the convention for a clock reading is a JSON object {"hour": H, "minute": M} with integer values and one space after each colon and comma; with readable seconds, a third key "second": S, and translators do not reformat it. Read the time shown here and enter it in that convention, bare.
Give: {"hour": 11, "minute": 34}
